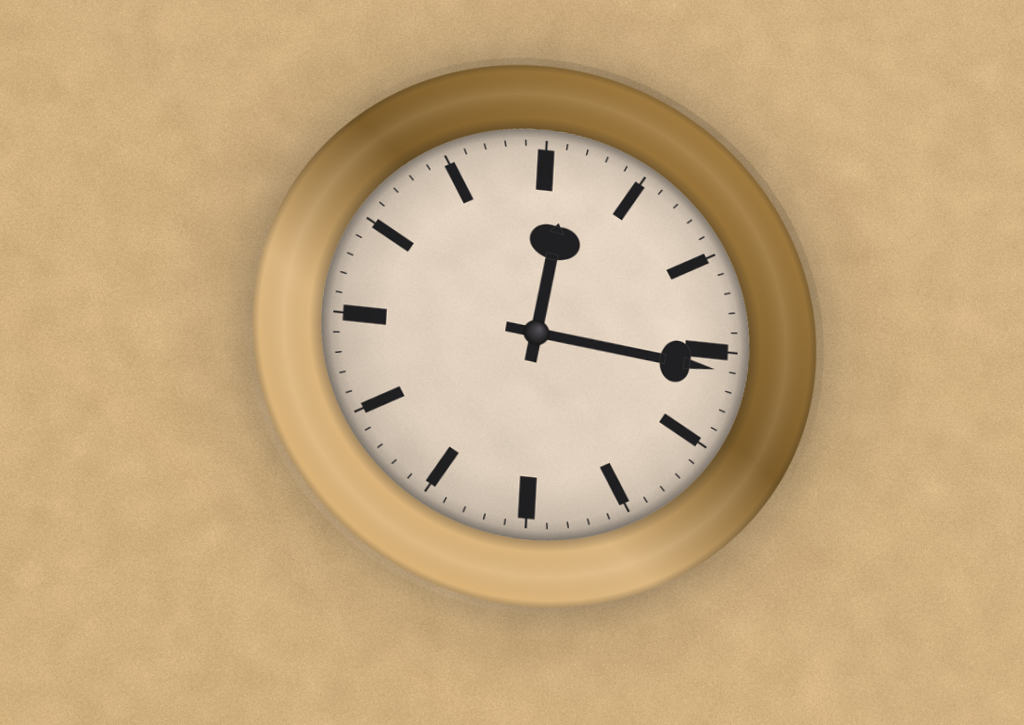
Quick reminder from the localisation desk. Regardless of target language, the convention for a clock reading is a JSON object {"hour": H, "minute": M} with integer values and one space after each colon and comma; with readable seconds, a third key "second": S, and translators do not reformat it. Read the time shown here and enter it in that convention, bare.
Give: {"hour": 12, "minute": 16}
